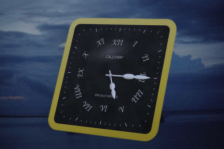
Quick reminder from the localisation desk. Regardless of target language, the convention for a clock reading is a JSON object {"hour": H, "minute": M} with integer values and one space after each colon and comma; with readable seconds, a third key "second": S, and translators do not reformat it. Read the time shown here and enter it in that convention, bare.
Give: {"hour": 5, "minute": 15}
